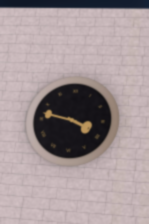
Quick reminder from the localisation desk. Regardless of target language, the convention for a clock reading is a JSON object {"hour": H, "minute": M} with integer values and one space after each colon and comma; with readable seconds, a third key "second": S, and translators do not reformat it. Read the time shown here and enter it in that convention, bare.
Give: {"hour": 3, "minute": 47}
